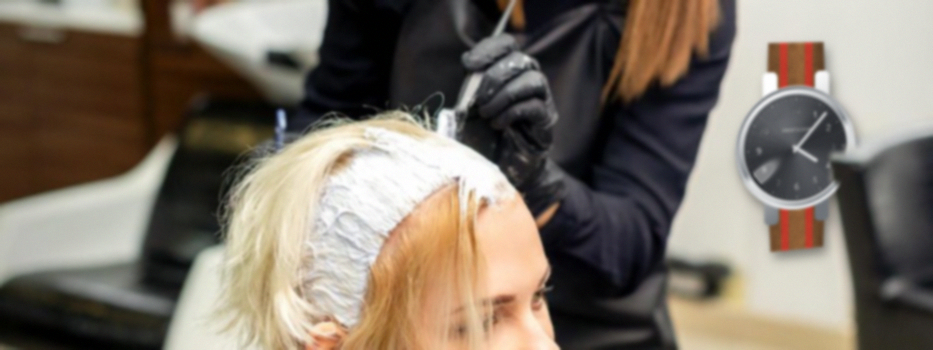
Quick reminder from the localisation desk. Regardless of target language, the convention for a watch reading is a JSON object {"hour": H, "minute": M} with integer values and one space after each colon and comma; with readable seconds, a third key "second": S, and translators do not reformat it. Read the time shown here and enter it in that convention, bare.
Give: {"hour": 4, "minute": 7}
